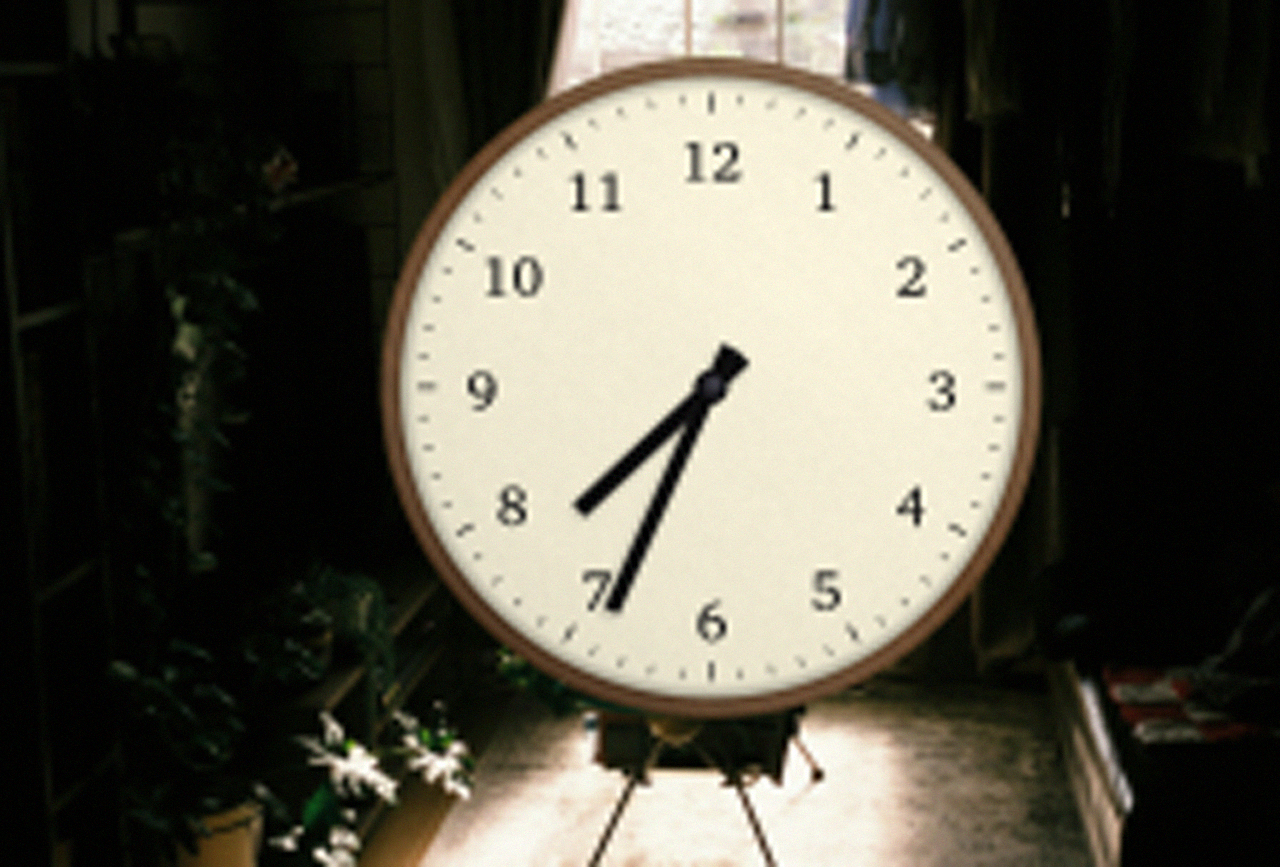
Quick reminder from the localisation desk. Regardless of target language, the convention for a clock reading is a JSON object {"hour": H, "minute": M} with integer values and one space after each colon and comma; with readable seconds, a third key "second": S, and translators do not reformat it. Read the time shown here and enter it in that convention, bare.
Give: {"hour": 7, "minute": 34}
